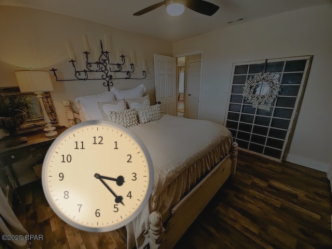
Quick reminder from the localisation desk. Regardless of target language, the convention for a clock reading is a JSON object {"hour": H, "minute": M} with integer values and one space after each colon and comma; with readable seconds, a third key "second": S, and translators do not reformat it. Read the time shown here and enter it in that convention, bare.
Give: {"hour": 3, "minute": 23}
